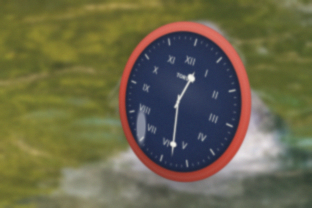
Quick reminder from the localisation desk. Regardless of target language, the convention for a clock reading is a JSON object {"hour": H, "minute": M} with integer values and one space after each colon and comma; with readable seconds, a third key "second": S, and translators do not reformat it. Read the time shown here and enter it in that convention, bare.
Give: {"hour": 12, "minute": 28}
